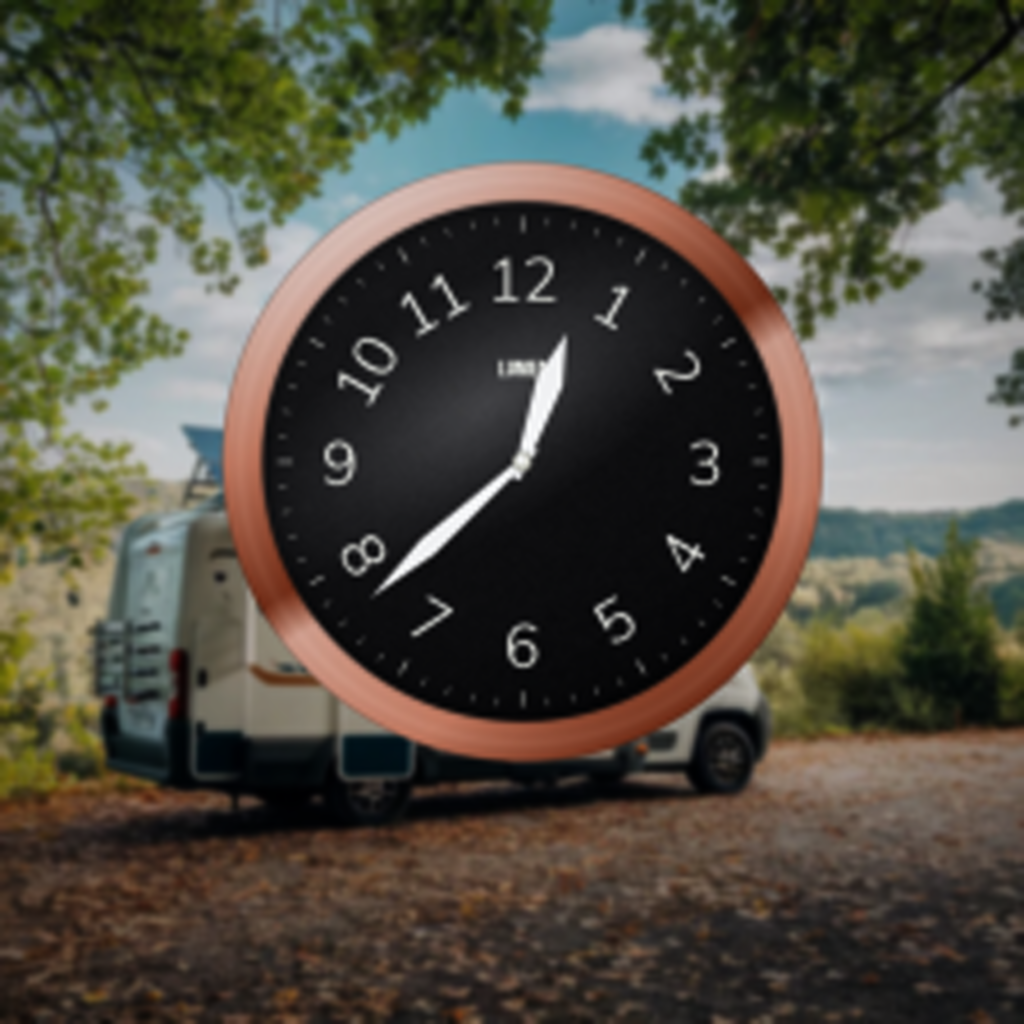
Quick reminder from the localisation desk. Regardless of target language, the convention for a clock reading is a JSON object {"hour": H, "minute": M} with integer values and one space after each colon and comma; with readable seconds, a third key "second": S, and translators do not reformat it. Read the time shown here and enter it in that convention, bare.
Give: {"hour": 12, "minute": 38}
